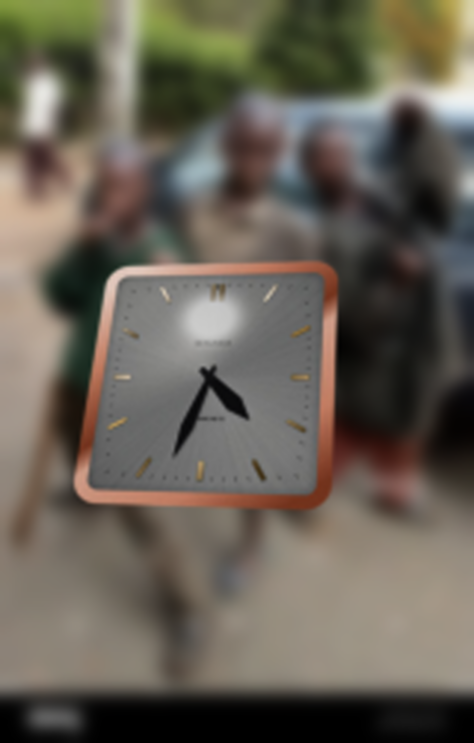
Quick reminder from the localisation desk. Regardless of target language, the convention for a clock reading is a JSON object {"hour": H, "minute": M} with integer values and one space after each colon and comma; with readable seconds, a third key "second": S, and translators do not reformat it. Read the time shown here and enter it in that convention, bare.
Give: {"hour": 4, "minute": 33}
